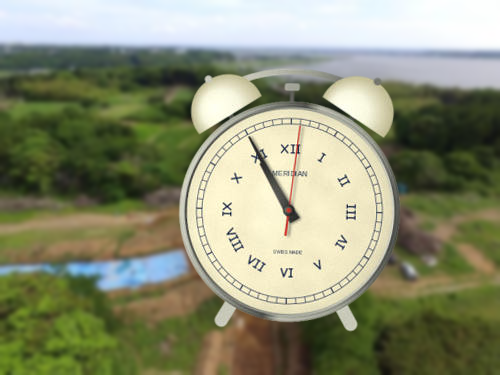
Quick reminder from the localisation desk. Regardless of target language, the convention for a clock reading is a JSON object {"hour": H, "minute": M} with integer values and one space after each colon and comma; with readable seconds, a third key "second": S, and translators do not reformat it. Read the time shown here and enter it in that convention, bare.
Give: {"hour": 10, "minute": 55, "second": 1}
